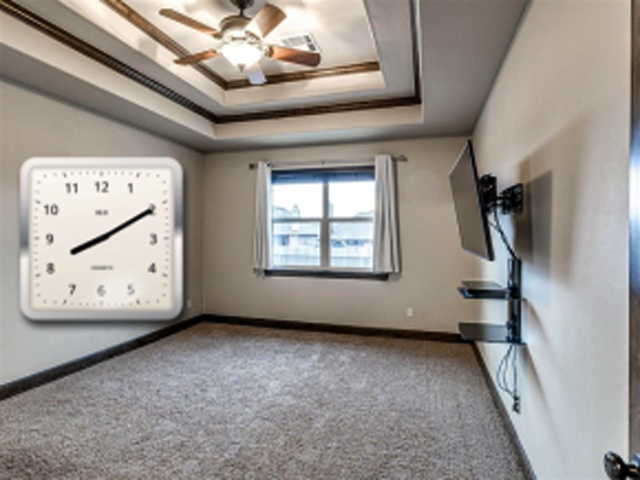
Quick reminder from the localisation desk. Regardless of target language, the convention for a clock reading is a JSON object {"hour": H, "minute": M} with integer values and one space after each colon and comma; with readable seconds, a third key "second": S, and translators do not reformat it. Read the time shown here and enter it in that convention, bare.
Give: {"hour": 8, "minute": 10}
